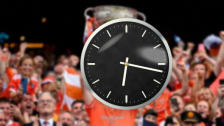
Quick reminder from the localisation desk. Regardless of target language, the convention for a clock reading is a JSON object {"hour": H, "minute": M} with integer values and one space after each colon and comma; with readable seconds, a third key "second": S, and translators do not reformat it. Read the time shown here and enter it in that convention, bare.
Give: {"hour": 6, "minute": 17}
